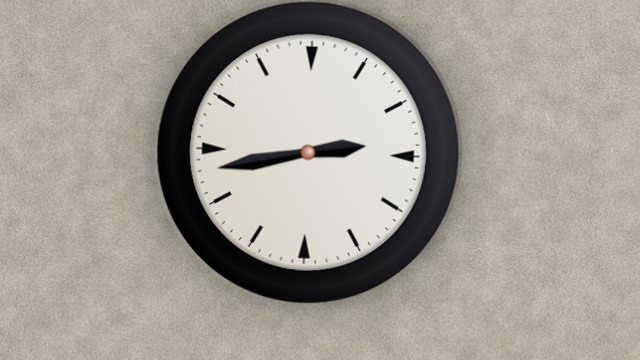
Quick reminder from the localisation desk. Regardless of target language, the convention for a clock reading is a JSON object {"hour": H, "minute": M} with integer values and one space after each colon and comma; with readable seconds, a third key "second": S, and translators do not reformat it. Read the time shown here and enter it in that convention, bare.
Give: {"hour": 2, "minute": 43}
